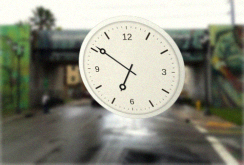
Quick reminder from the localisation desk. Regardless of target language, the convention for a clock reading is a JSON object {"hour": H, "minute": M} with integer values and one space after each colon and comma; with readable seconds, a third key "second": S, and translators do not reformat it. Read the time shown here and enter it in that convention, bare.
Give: {"hour": 6, "minute": 51}
